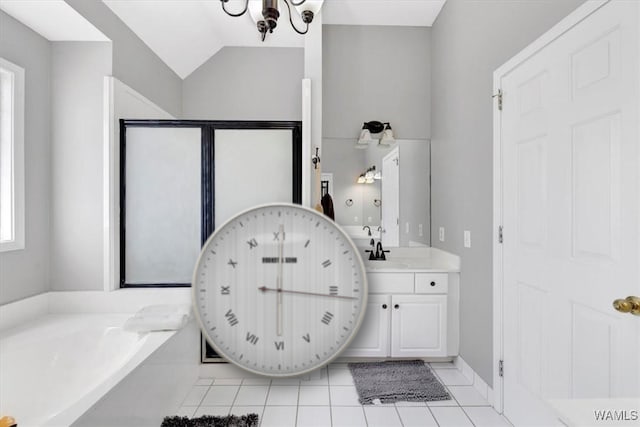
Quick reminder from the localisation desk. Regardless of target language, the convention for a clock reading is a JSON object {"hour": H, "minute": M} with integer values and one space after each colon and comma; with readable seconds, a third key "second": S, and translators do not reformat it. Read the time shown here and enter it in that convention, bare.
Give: {"hour": 6, "minute": 0, "second": 16}
